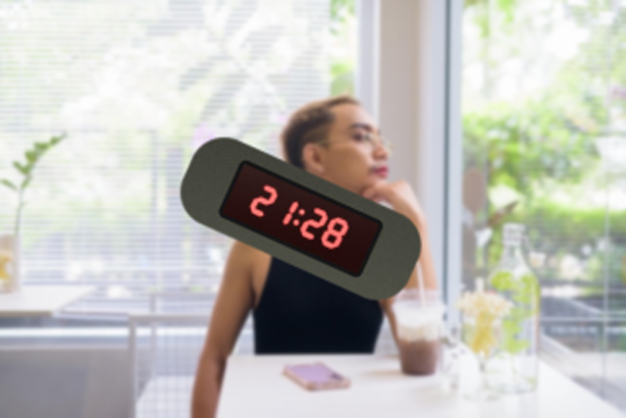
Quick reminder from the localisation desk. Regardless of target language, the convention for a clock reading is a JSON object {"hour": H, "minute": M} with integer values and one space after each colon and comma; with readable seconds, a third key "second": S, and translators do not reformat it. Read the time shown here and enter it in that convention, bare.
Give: {"hour": 21, "minute": 28}
